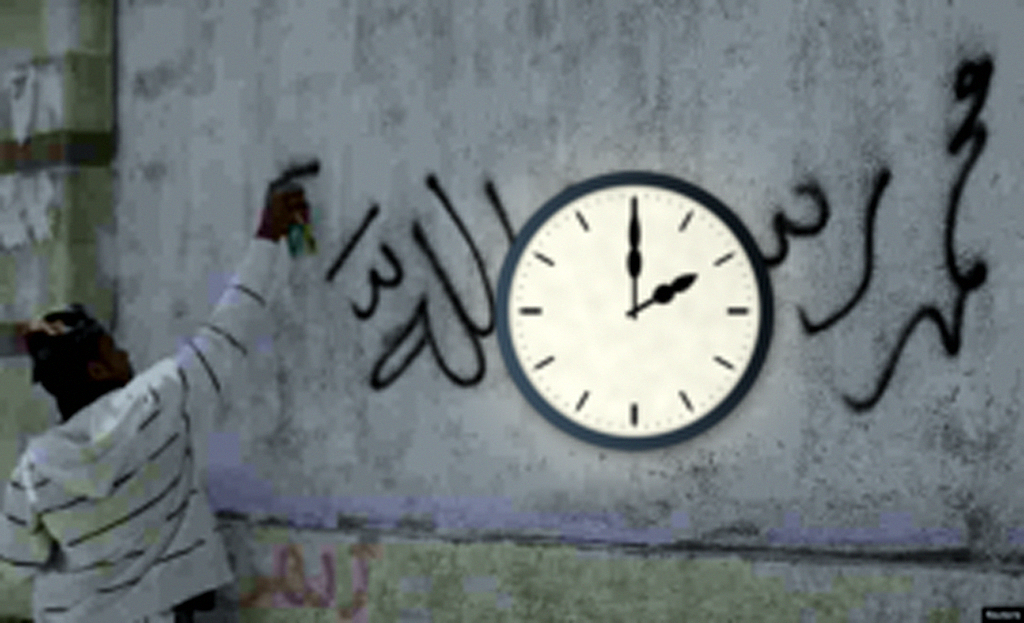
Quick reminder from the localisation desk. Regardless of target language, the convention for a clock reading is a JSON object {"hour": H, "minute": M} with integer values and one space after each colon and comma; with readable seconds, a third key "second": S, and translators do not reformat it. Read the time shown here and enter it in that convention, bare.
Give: {"hour": 2, "minute": 0}
